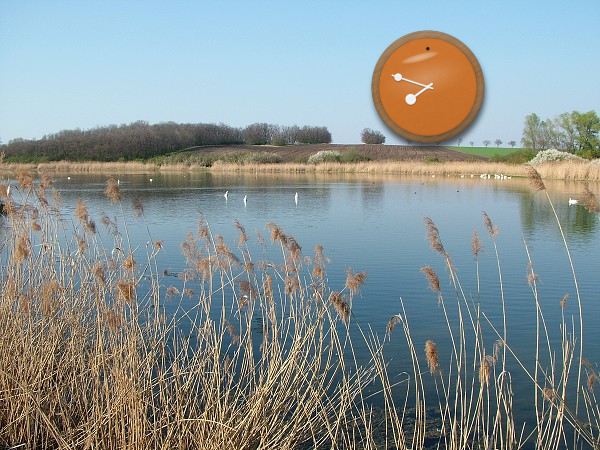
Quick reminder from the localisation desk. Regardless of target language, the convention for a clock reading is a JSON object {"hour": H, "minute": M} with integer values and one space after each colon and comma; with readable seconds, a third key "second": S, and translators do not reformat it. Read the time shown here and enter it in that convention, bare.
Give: {"hour": 7, "minute": 48}
